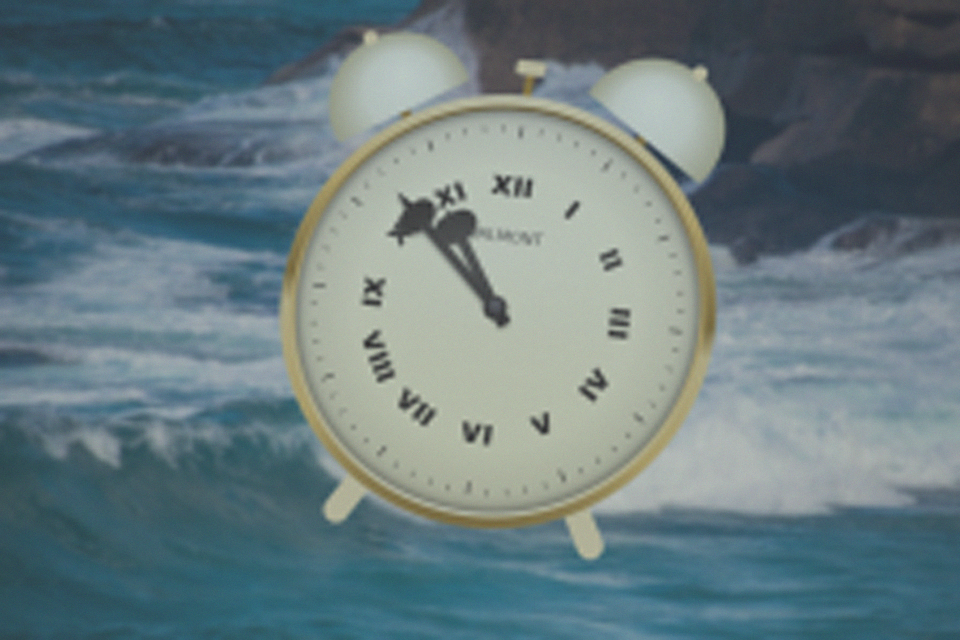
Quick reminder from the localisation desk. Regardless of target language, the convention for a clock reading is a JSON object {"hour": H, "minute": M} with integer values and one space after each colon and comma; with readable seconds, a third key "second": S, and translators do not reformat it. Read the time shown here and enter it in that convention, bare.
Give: {"hour": 10, "minute": 52}
